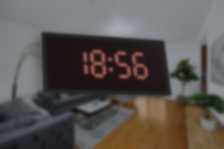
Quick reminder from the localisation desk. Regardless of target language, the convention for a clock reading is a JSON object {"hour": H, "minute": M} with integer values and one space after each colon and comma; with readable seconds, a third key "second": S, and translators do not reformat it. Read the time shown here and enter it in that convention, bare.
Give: {"hour": 18, "minute": 56}
